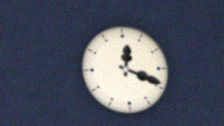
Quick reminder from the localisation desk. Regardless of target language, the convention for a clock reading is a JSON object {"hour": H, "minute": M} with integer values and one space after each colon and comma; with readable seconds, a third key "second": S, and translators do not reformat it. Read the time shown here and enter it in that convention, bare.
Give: {"hour": 12, "minute": 19}
